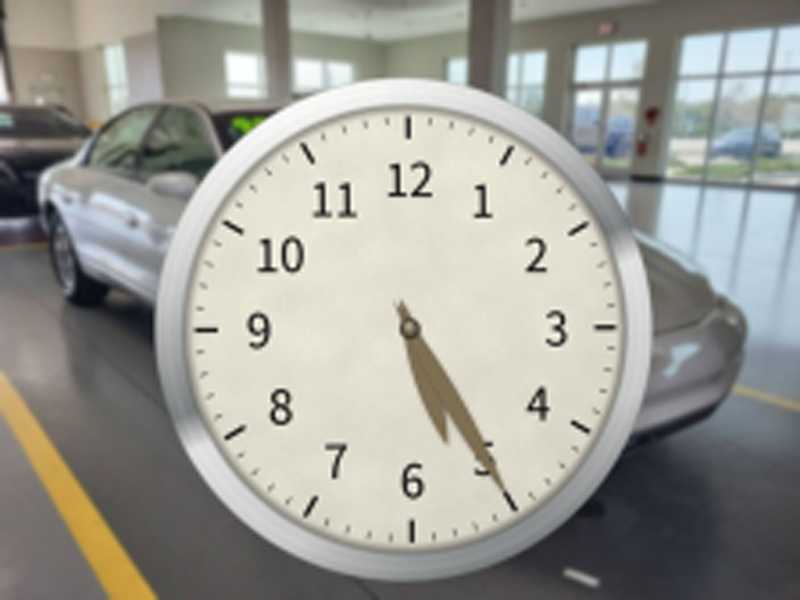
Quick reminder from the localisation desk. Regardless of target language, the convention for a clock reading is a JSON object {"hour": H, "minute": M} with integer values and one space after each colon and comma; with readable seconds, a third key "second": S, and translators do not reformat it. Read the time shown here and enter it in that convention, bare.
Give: {"hour": 5, "minute": 25}
